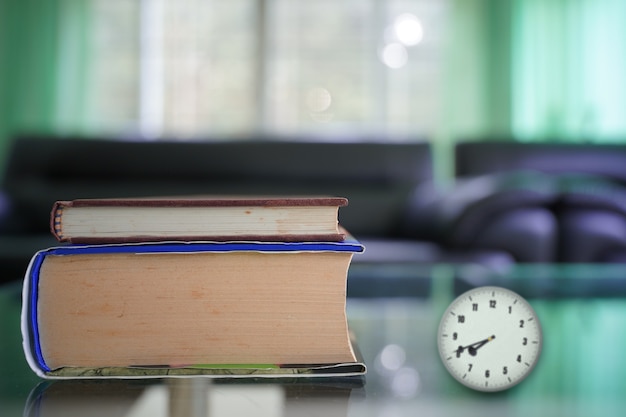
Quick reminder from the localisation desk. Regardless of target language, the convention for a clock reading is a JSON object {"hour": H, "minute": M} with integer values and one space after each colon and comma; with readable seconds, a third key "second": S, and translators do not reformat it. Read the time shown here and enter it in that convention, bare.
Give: {"hour": 7, "minute": 41}
